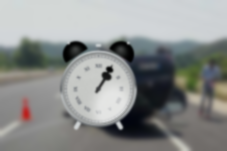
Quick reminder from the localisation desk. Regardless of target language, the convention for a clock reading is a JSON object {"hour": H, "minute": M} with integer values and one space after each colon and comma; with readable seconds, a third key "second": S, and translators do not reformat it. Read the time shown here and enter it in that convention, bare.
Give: {"hour": 1, "minute": 5}
